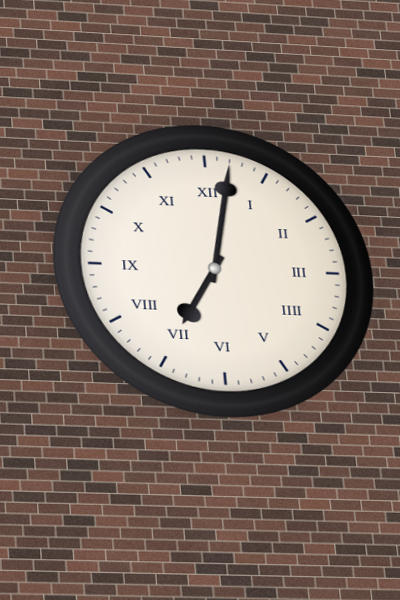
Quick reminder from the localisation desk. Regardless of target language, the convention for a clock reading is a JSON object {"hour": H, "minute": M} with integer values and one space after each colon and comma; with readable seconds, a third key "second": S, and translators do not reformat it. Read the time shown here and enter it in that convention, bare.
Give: {"hour": 7, "minute": 2}
